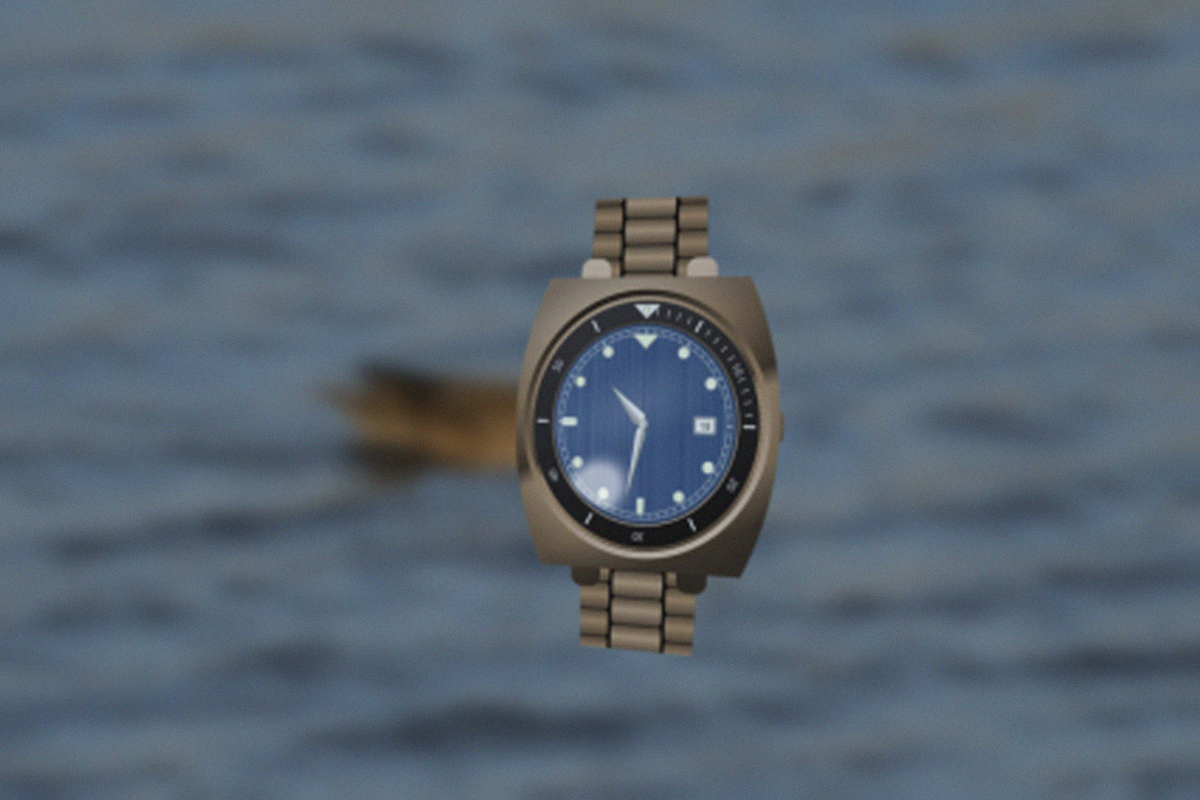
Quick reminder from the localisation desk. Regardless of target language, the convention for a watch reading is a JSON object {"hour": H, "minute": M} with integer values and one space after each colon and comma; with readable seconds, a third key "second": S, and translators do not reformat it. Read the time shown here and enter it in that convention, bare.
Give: {"hour": 10, "minute": 32}
